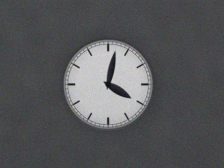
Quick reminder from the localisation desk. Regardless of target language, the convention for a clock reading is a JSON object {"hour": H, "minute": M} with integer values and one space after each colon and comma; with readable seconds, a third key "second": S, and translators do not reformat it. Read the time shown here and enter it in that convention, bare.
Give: {"hour": 4, "minute": 2}
